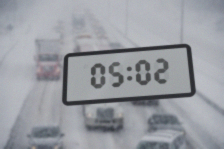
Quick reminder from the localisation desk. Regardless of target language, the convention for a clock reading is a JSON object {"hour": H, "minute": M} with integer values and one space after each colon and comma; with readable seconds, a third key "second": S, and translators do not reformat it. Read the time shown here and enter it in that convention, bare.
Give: {"hour": 5, "minute": 2}
